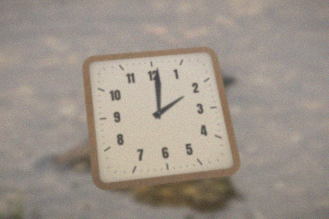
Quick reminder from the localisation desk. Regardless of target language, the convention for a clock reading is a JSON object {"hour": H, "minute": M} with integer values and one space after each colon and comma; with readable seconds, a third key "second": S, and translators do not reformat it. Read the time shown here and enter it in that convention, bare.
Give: {"hour": 2, "minute": 1}
